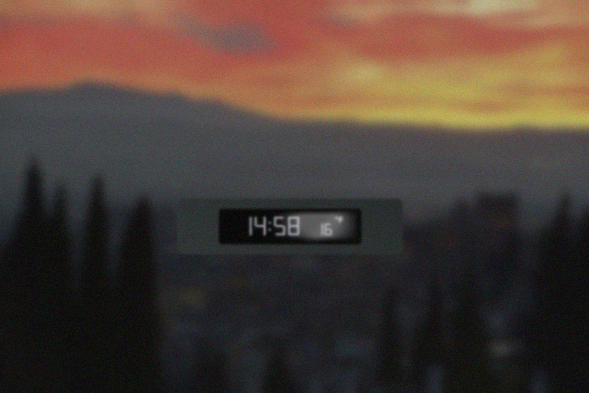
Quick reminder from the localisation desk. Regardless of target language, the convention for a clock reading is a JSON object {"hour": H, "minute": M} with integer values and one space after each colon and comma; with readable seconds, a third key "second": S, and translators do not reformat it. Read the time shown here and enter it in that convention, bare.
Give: {"hour": 14, "minute": 58}
